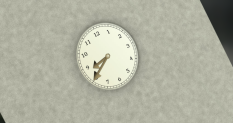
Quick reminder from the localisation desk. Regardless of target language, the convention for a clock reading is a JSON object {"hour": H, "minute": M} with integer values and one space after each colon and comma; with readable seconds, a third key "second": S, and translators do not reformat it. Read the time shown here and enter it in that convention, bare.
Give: {"hour": 8, "minute": 40}
